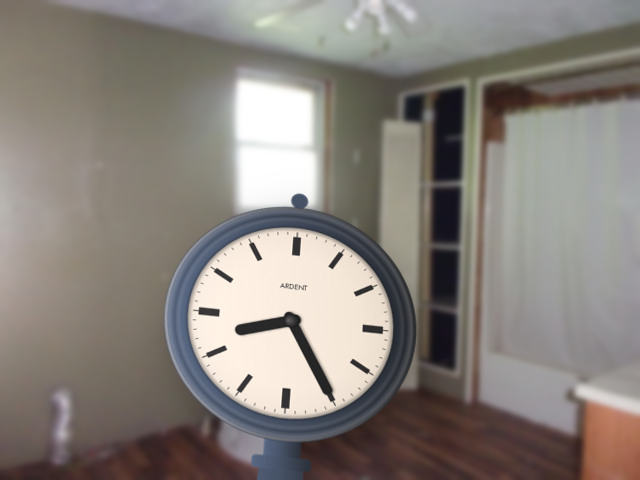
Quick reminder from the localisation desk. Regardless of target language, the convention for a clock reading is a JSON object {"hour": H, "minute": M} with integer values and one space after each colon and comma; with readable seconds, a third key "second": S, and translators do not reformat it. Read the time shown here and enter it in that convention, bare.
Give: {"hour": 8, "minute": 25}
